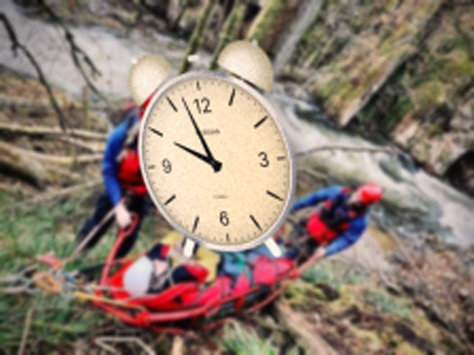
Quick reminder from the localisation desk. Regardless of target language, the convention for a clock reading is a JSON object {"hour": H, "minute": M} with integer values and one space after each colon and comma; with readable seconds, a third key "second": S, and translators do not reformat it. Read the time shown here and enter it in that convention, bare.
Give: {"hour": 9, "minute": 57}
